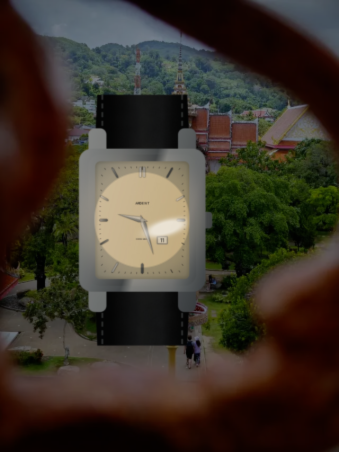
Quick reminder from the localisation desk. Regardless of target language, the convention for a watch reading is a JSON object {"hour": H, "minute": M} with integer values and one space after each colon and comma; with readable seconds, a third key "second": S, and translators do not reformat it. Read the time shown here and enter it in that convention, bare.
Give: {"hour": 9, "minute": 27}
